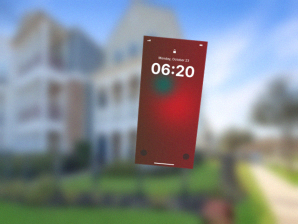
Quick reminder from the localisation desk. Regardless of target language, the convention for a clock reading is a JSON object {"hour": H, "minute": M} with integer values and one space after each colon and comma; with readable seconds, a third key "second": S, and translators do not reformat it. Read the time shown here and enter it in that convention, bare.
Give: {"hour": 6, "minute": 20}
